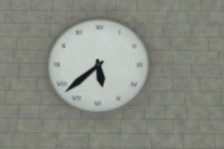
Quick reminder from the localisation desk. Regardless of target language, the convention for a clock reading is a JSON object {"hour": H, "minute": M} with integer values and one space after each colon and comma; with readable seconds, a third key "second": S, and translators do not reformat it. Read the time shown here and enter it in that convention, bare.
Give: {"hour": 5, "minute": 38}
